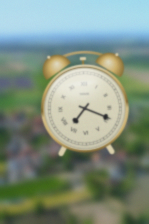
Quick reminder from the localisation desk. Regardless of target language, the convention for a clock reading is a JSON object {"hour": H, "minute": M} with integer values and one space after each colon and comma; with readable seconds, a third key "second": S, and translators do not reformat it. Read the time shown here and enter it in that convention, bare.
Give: {"hour": 7, "minute": 19}
